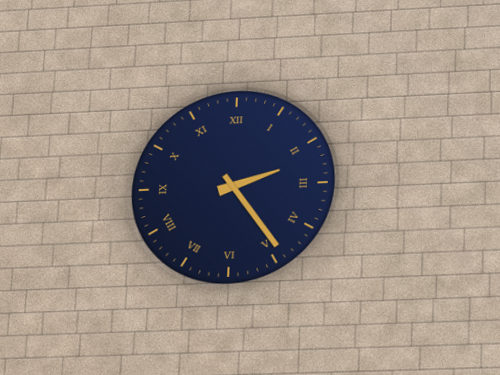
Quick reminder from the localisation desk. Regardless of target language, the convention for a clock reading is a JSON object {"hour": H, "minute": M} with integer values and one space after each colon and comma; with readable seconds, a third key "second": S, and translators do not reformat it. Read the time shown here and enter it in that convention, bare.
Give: {"hour": 2, "minute": 24}
